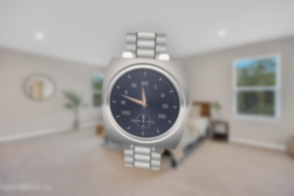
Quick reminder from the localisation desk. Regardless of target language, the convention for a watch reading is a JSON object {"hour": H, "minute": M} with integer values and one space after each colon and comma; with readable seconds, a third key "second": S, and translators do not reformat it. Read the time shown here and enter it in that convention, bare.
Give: {"hour": 11, "minute": 48}
